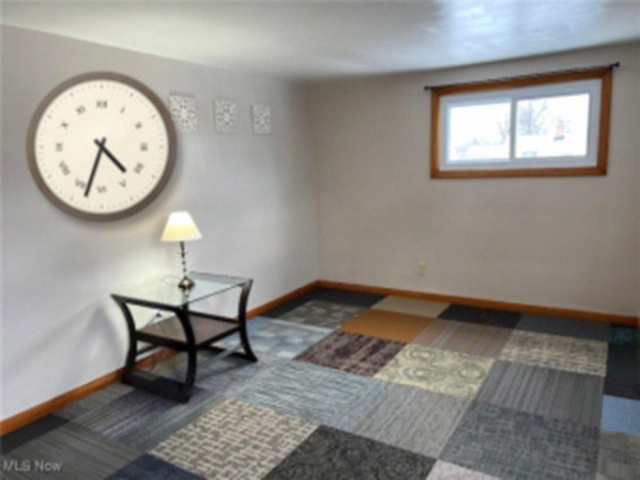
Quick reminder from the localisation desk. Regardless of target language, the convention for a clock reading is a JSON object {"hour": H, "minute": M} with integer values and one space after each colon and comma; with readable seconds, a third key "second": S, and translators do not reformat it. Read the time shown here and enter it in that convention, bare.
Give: {"hour": 4, "minute": 33}
